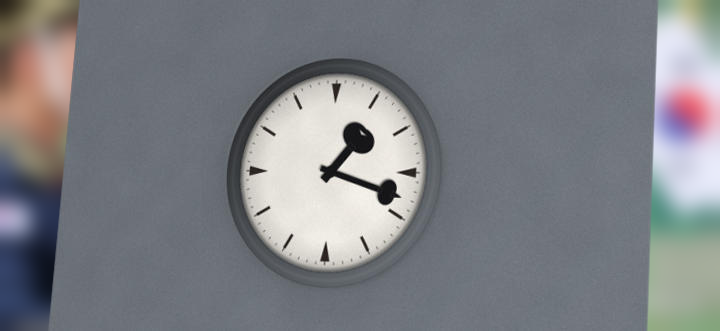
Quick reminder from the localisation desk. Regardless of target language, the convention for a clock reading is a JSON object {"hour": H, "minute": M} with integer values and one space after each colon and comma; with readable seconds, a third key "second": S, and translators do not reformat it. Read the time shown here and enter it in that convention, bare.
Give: {"hour": 1, "minute": 18}
